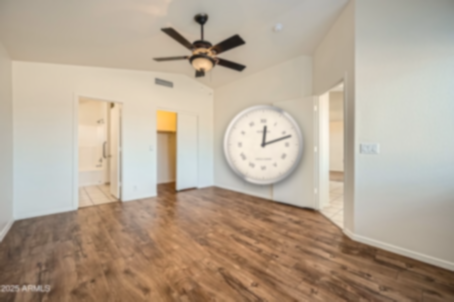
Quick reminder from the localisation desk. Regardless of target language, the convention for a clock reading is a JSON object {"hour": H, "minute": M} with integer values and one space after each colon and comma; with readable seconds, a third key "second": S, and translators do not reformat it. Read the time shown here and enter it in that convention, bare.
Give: {"hour": 12, "minute": 12}
